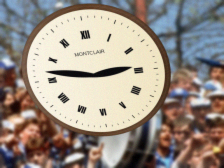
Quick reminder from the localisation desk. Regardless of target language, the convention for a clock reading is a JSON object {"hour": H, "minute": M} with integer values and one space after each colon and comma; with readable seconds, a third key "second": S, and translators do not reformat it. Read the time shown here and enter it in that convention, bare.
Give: {"hour": 2, "minute": 47}
